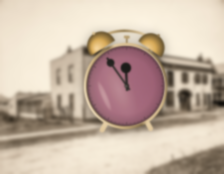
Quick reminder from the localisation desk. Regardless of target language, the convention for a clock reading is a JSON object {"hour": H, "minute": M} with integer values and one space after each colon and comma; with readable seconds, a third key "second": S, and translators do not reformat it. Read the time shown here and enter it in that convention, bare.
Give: {"hour": 11, "minute": 54}
